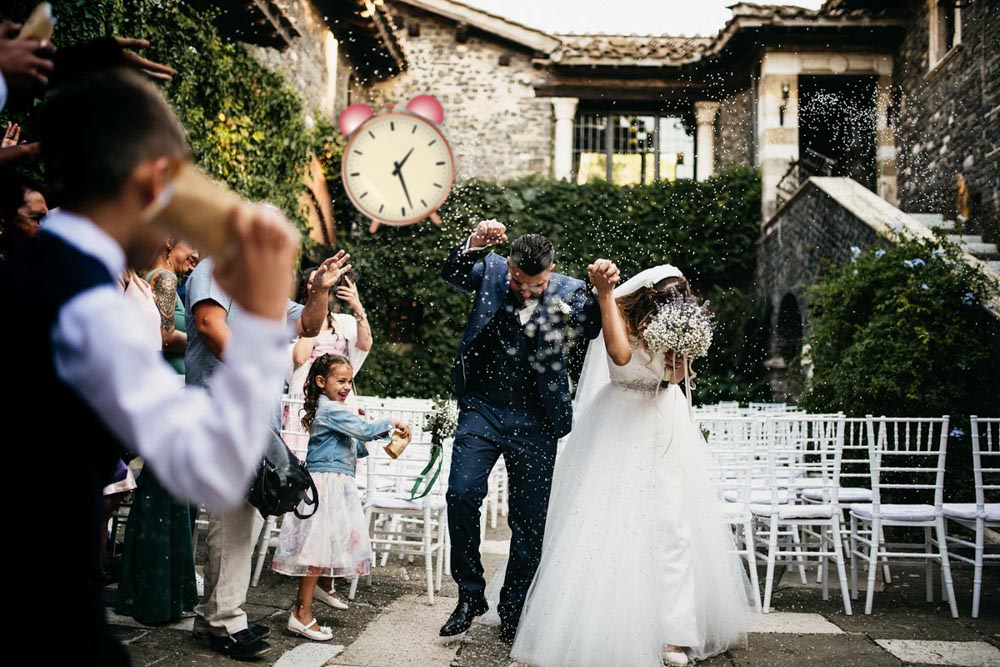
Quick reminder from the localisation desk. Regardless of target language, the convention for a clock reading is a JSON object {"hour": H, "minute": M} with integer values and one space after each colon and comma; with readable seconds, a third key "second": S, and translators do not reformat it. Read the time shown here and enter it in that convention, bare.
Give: {"hour": 1, "minute": 28}
